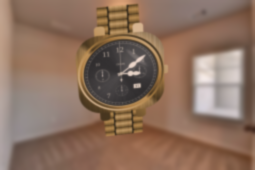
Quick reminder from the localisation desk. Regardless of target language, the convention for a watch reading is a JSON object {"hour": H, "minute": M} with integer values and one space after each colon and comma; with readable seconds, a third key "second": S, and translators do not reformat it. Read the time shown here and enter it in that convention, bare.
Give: {"hour": 3, "minute": 9}
